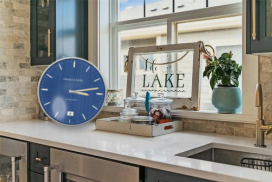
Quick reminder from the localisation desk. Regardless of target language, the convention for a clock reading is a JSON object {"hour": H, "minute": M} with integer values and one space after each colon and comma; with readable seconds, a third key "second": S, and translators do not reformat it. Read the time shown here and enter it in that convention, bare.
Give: {"hour": 3, "minute": 13}
